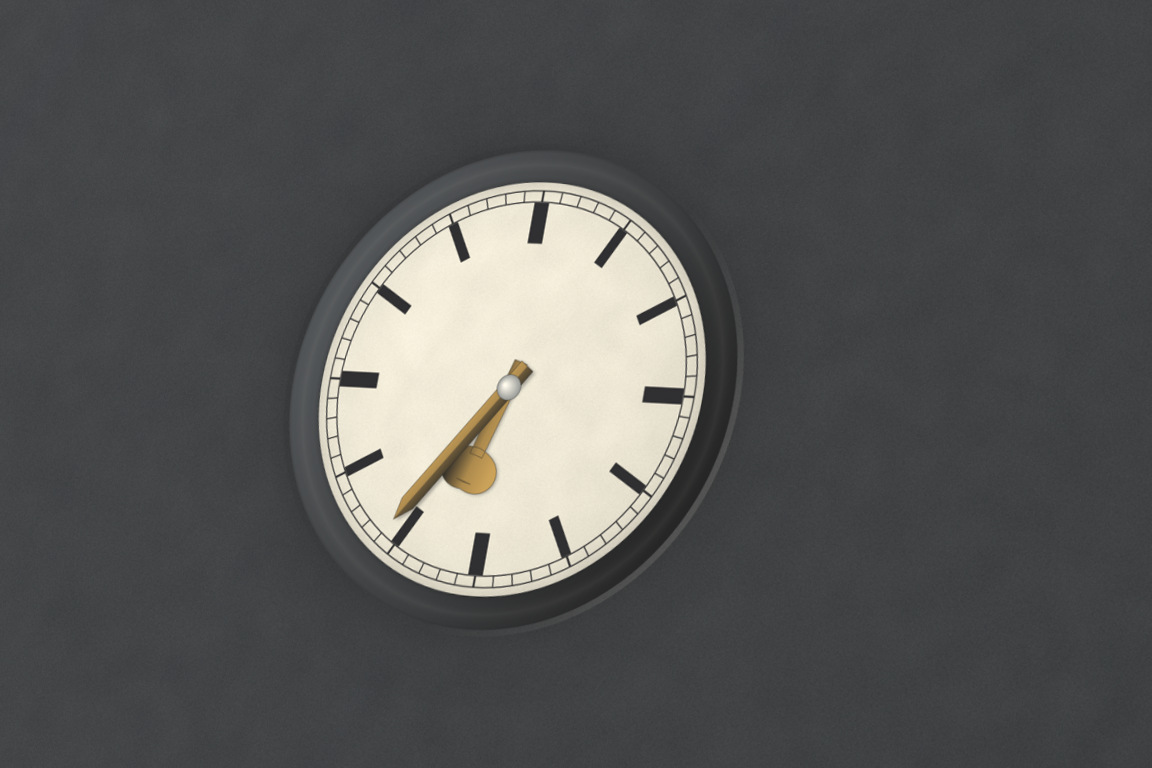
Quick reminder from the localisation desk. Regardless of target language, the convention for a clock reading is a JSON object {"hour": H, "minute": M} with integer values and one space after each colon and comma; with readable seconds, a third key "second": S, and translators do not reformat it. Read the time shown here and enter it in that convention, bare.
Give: {"hour": 6, "minute": 36}
